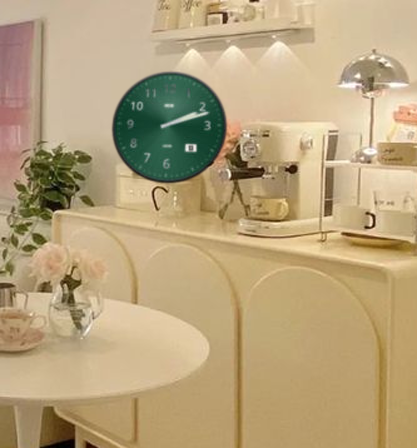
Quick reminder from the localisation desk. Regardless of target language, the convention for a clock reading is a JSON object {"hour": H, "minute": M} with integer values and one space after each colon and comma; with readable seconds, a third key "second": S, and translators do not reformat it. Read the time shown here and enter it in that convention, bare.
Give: {"hour": 2, "minute": 12}
